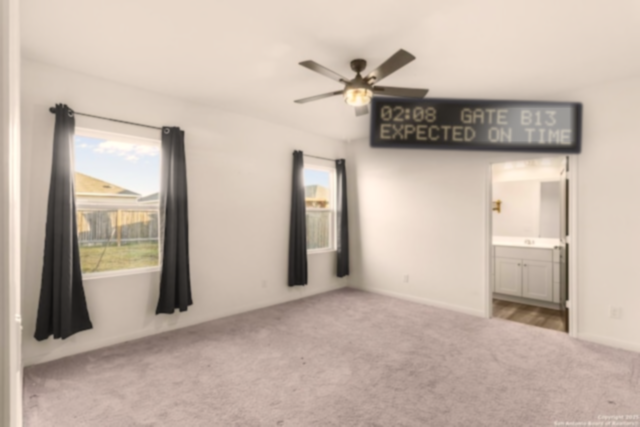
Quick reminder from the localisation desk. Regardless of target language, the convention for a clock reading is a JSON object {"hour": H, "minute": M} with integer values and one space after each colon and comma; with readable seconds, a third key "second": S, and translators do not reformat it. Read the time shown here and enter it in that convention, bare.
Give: {"hour": 2, "minute": 8}
